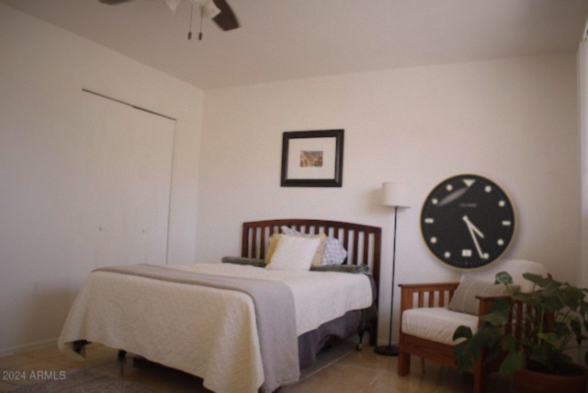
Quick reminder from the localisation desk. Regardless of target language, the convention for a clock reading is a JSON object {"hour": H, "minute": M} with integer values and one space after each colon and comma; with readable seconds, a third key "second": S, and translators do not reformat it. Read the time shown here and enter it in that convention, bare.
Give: {"hour": 4, "minute": 26}
